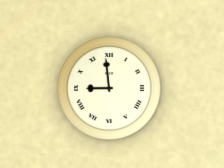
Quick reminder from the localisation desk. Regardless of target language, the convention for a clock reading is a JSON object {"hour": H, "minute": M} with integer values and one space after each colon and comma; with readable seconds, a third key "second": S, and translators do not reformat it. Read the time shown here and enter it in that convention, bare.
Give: {"hour": 8, "minute": 59}
